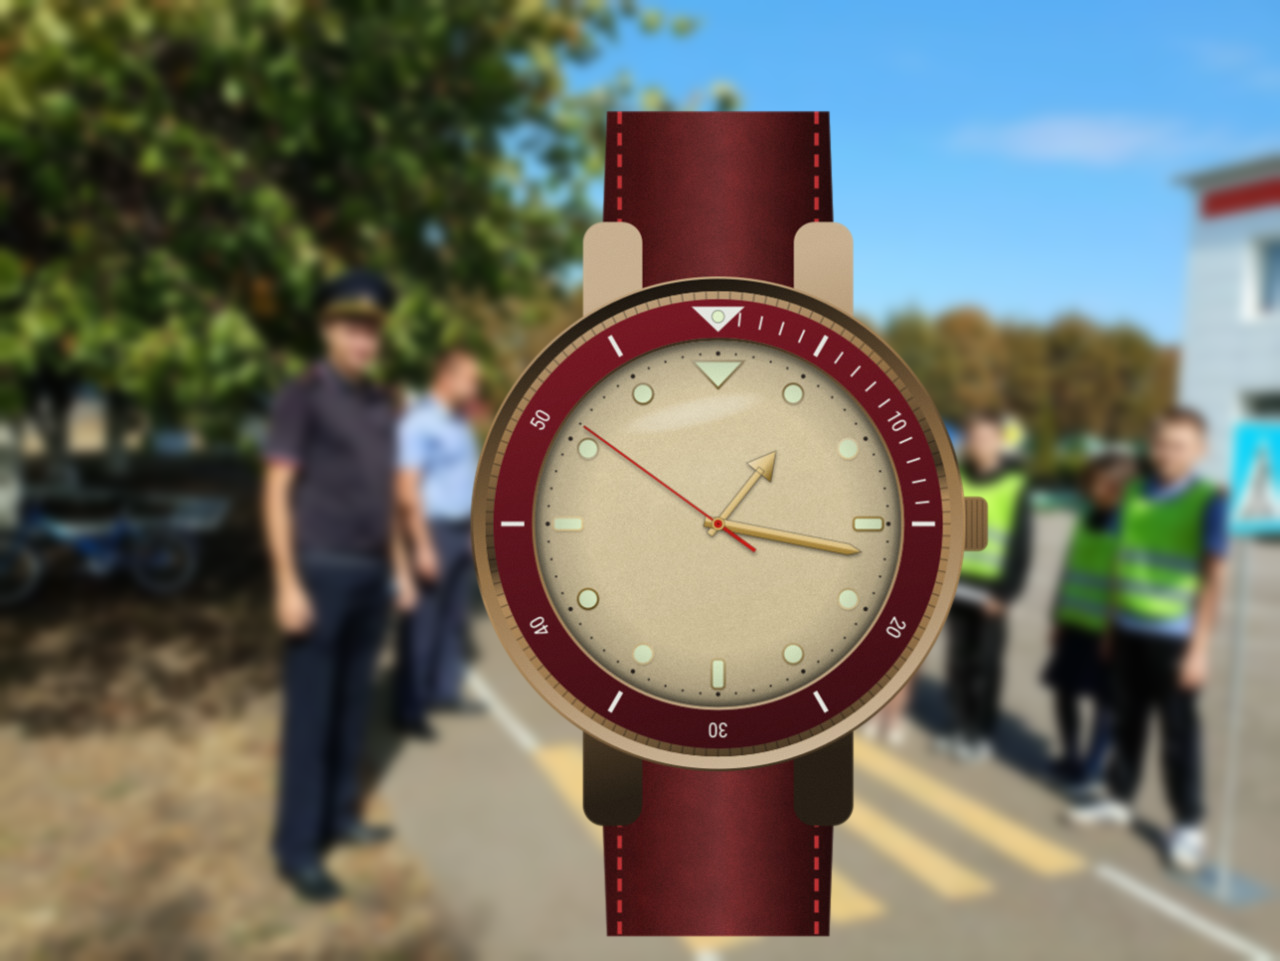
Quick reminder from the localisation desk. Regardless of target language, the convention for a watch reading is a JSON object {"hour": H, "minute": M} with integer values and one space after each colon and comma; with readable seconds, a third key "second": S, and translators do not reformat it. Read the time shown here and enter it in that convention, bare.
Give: {"hour": 1, "minute": 16, "second": 51}
